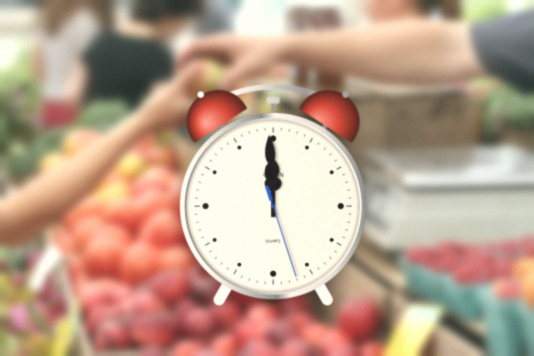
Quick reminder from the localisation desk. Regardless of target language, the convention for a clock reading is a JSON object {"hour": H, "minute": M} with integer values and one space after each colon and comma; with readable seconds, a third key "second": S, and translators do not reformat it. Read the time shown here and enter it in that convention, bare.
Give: {"hour": 11, "minute": 59, "second": 27}
